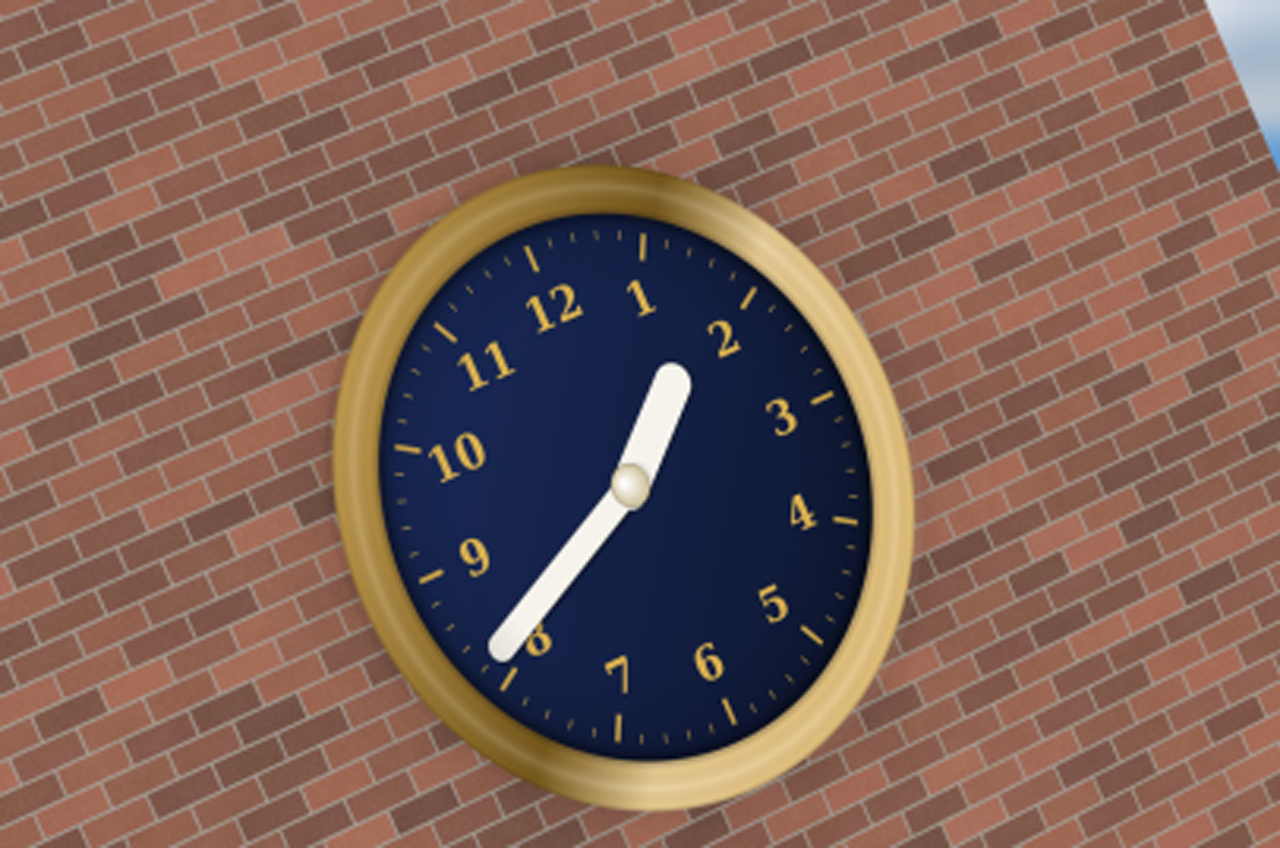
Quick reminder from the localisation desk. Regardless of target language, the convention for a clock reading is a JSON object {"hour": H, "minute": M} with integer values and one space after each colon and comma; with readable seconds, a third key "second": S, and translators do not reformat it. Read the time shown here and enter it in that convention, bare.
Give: {"hour": 1, "minute": 41}
